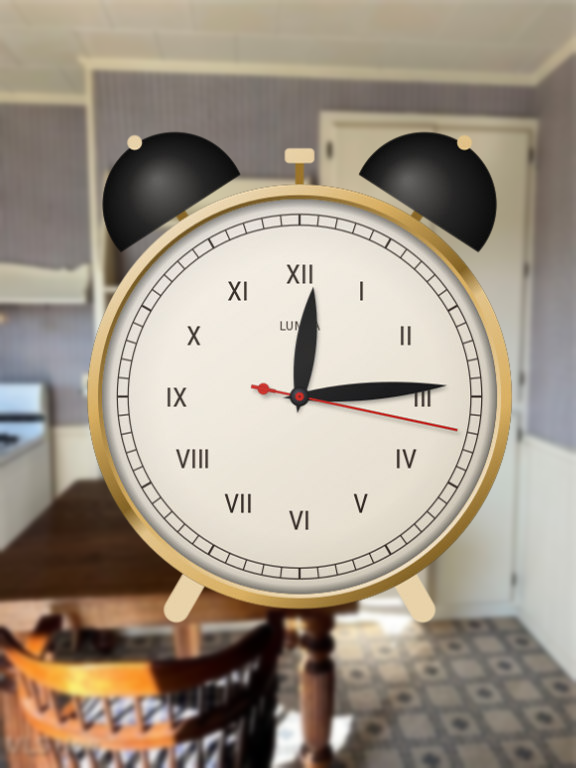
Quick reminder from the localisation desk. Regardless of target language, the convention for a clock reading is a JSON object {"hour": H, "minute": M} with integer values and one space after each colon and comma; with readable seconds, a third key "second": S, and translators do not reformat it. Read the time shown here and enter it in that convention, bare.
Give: {"hour": 12, "minute": 14, "second": 17}
